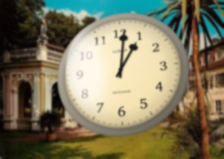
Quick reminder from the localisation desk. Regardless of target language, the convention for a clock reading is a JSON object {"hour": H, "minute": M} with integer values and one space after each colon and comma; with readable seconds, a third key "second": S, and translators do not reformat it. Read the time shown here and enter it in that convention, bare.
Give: {"hour": 1, "minute": 1}
